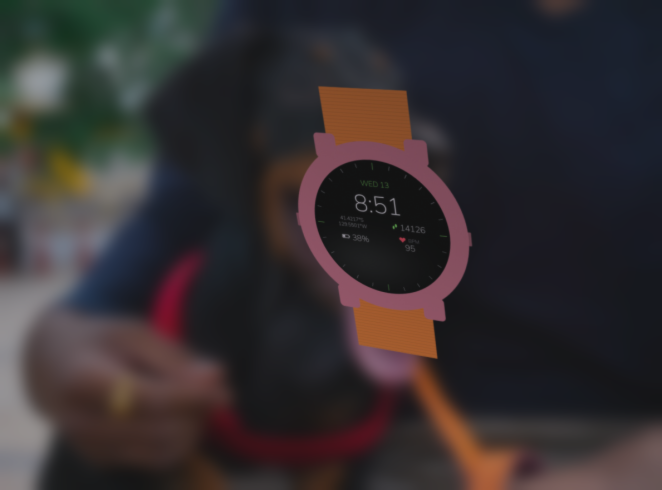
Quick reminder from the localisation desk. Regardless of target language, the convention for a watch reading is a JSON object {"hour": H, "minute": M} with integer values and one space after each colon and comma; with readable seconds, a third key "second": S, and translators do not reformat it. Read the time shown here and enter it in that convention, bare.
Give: {"hour": 8, "minute": 51}
